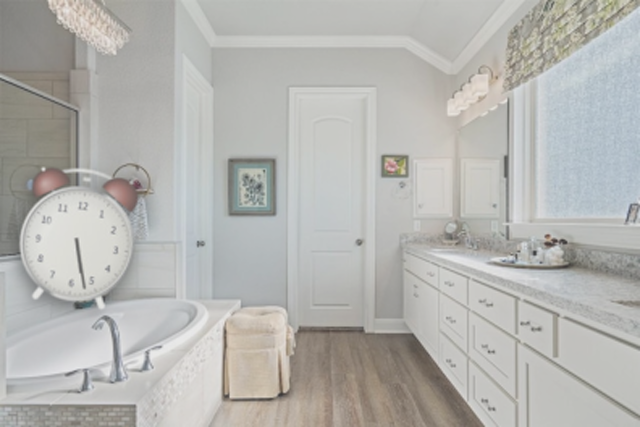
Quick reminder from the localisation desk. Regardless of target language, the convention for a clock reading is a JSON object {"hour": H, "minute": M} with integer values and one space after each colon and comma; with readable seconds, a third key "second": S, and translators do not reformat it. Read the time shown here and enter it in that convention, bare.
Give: {"hour": 5, "minute": 27}
